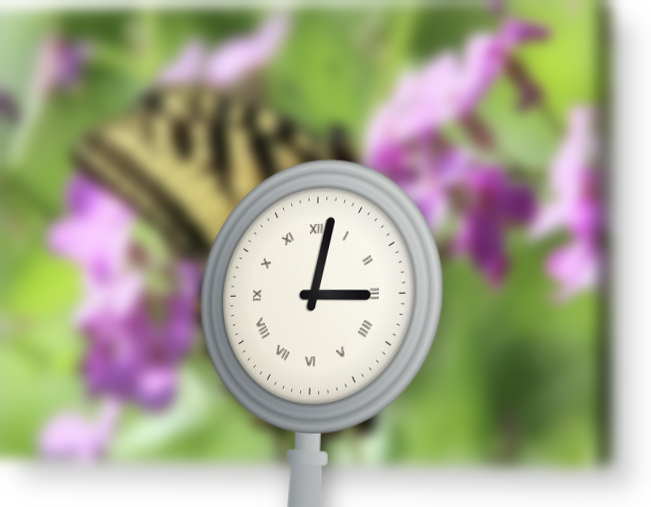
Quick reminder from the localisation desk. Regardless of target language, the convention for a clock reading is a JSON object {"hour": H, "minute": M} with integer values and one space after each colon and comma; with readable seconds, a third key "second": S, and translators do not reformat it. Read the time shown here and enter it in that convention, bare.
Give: {"hour": 3, "minute": 2}
